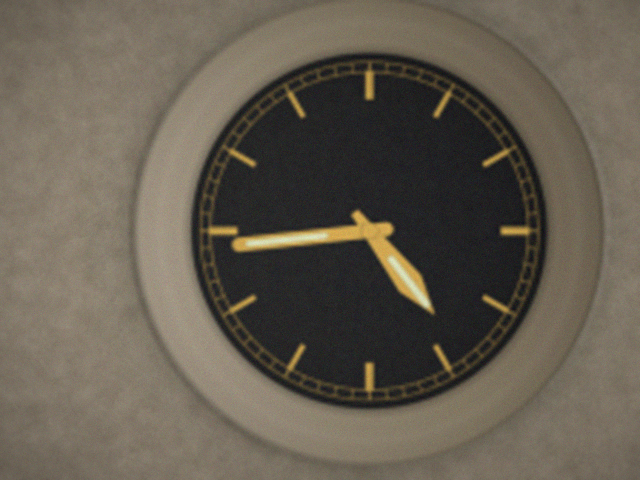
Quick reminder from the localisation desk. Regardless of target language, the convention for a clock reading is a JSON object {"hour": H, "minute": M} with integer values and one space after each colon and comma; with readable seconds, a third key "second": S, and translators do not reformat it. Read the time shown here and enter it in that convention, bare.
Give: {"hour": 4, "minute": 44}
